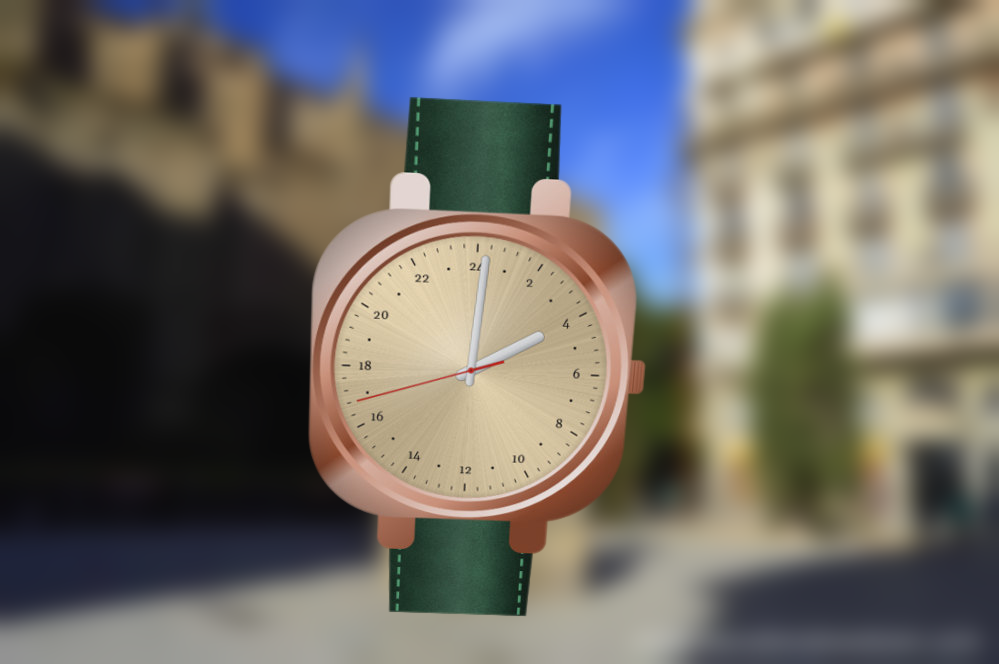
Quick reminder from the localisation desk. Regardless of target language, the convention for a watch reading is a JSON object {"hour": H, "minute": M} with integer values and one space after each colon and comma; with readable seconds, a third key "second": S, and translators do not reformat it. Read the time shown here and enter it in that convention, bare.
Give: {"hour": 4, "minute": 0, "second": 42}
